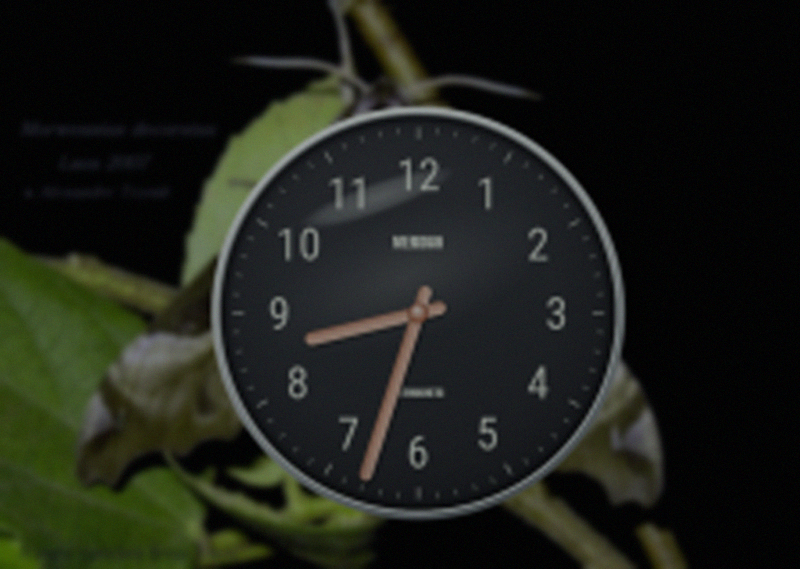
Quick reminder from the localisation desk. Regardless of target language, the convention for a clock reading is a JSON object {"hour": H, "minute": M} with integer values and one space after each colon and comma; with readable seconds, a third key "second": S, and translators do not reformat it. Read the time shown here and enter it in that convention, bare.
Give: {"hour": 8, "minute": 33}
